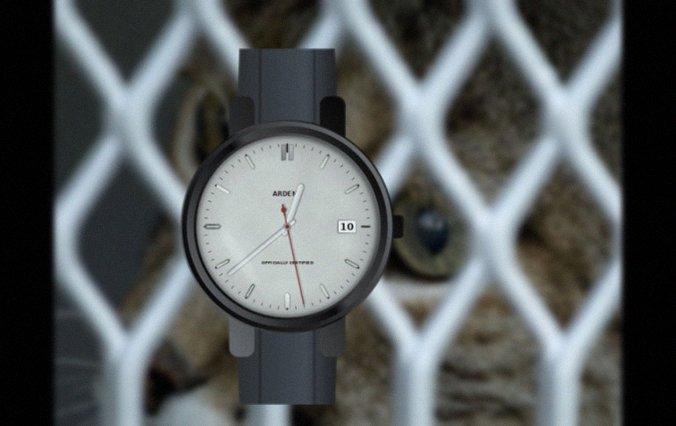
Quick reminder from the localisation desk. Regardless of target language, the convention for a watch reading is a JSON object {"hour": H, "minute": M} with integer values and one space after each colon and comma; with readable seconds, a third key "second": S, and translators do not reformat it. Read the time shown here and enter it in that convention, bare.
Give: {"hour": 12, "minute": 38, "second": 28}
